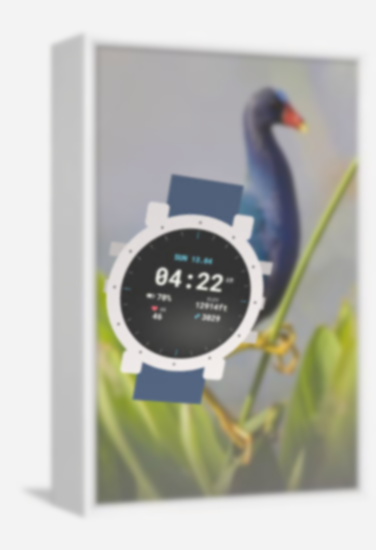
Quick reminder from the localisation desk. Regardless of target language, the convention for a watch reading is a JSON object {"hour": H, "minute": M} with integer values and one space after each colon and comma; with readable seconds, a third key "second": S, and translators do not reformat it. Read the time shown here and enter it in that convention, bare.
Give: {"hour": 4, "minute": 22}
